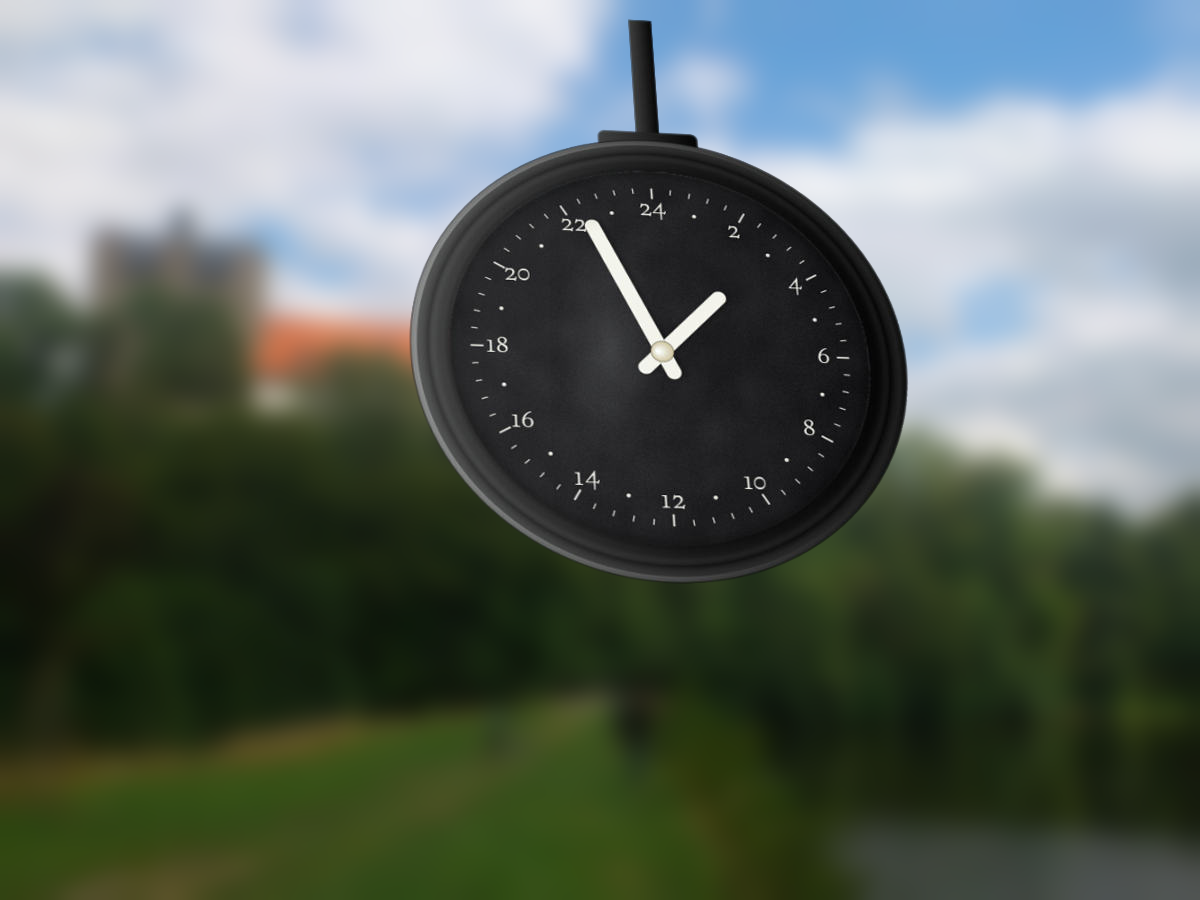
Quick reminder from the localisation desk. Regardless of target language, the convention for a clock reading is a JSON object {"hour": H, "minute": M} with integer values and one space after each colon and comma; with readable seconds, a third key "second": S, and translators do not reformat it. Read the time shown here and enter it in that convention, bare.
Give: {"hour": 2, "minute": 56}
